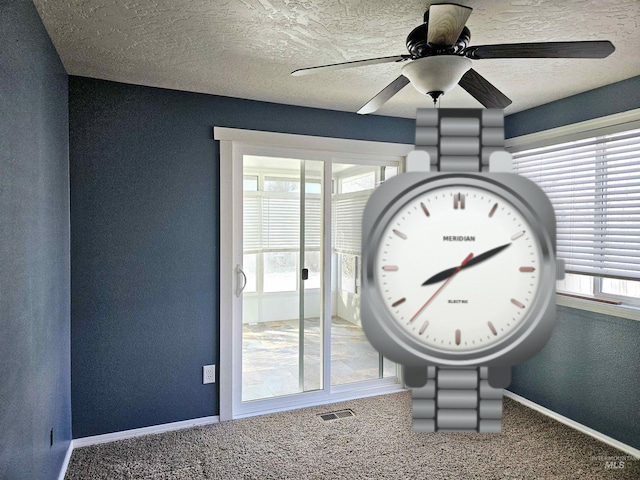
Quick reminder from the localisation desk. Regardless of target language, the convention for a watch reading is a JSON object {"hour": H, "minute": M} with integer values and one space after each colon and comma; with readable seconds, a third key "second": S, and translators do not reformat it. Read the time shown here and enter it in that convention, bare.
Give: {"hour": 8, "minute": 10, "second": 37}
